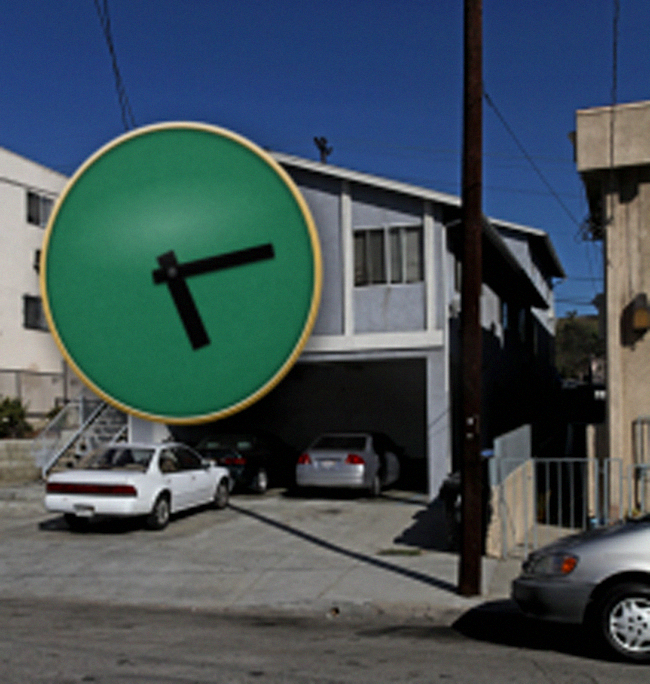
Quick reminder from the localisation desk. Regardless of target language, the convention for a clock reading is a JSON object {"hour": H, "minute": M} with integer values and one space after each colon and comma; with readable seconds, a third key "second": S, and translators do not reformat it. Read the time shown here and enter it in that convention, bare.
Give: {"hour": 5, "minute": 13}
